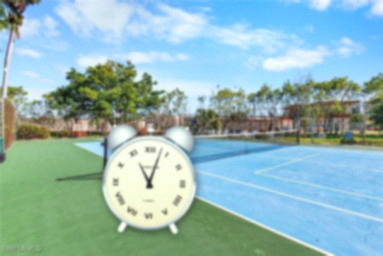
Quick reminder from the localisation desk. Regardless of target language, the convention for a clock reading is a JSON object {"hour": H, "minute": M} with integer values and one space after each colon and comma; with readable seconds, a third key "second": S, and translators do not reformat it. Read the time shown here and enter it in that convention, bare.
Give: {"hour": 11, "minute": 3}
